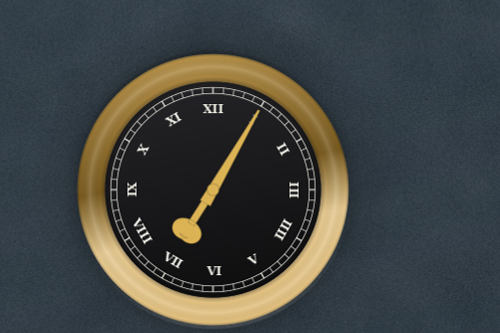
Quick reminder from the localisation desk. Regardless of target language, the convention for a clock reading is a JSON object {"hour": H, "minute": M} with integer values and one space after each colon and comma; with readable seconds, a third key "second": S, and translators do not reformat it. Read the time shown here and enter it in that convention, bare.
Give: {"hour": 7, "minute": 5}
